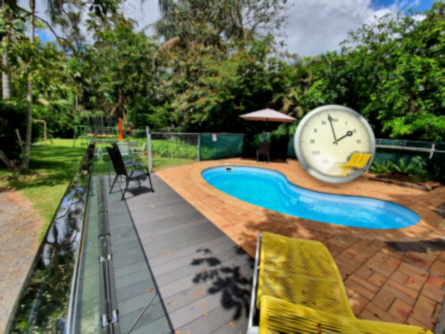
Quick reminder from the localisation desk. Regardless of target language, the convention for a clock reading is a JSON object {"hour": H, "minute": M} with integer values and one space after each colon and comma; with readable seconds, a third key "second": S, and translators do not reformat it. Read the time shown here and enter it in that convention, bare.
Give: {"hour": 1, "minute": 58}
